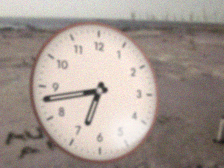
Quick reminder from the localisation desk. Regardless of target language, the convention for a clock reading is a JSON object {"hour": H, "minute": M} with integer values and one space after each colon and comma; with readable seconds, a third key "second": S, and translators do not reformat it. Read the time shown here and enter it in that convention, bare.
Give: {"hour": 6, "minute": 43}
